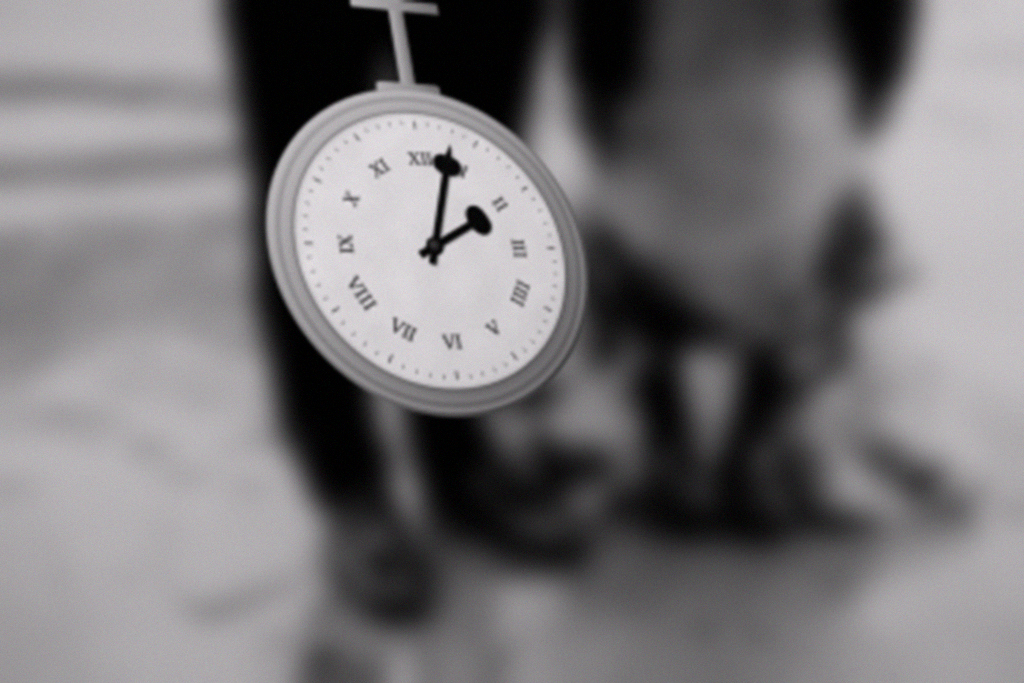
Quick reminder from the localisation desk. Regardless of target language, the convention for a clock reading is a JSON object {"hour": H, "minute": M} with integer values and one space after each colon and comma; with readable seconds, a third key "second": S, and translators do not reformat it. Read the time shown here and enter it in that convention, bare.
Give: {"hour": 2, "minute": 3}
